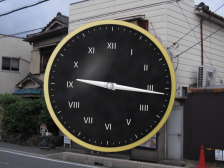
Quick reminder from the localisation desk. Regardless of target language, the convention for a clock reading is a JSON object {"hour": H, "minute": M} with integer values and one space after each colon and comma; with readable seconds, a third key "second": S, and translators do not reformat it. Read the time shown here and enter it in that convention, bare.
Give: {"hour": 9, "minute": 16}
